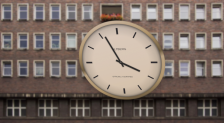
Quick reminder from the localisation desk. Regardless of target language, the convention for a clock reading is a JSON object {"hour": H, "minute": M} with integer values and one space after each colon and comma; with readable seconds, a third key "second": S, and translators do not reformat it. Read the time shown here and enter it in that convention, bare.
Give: {"hour": 3, "minute": 56}
